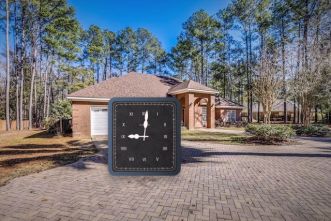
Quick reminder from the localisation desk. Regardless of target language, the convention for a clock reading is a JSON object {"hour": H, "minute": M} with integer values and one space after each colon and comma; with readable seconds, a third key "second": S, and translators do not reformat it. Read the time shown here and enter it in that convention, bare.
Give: {"hour": 9, "minute": 1}
